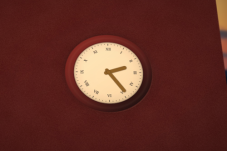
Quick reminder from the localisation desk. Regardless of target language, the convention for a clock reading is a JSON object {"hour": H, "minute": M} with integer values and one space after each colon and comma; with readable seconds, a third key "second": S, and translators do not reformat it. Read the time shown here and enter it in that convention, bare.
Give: {"hour": 2, "minute": 24}
